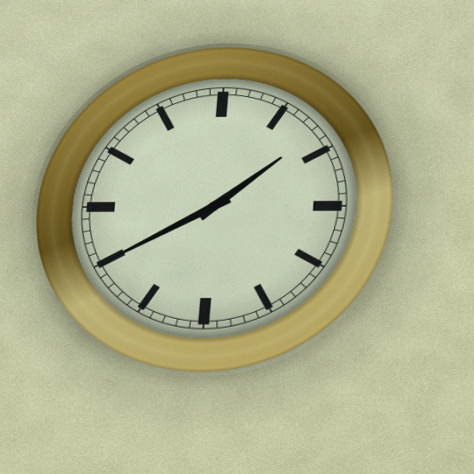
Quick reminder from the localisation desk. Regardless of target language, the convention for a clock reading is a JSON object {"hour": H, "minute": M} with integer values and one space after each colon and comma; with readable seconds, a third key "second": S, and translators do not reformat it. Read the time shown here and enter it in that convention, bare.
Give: {"hour": 1, "minute": 40}
